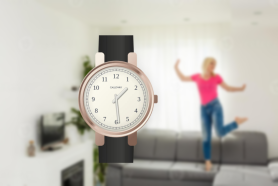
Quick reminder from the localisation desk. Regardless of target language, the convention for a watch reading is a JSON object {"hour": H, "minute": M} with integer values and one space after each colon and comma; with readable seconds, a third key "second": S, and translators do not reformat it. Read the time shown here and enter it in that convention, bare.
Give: {"hour": 1, "minute": 29}
